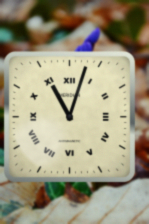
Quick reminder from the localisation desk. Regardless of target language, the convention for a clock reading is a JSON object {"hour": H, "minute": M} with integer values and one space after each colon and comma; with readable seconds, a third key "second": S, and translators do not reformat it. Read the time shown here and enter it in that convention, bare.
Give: {"hour": 11, "minute": 3}
